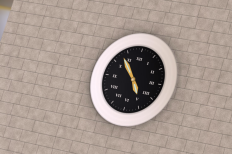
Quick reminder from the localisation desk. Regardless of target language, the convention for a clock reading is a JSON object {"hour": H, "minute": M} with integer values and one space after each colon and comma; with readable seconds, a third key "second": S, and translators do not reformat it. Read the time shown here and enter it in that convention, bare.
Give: {"hour": 4, "minute": 53}
